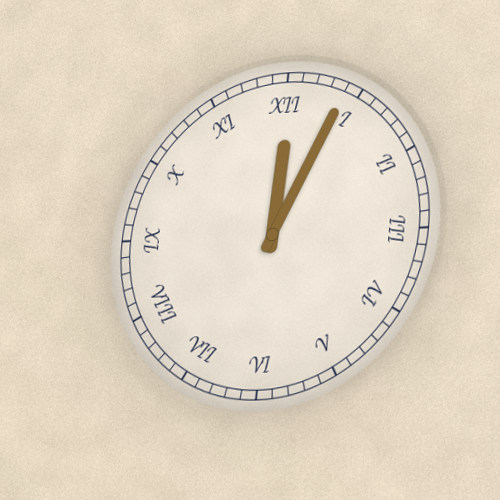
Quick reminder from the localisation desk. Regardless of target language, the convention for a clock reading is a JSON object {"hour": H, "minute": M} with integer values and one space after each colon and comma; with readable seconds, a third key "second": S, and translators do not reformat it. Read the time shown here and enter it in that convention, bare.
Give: {"hour": 12, "minute": 4}
